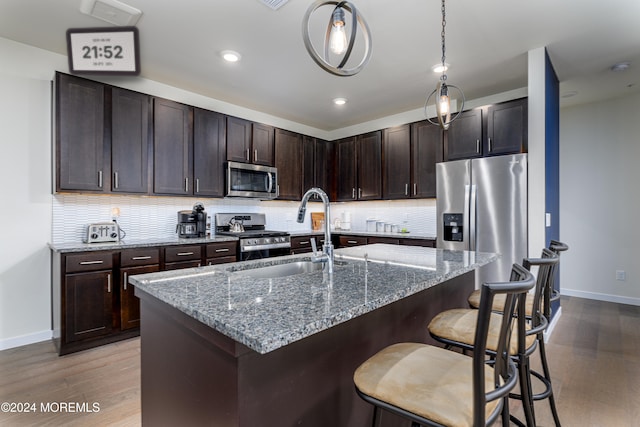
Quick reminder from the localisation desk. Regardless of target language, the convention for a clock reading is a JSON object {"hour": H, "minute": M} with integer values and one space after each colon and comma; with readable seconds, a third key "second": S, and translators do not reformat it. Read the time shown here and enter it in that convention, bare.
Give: {"hour": 21, "minute": 52}
